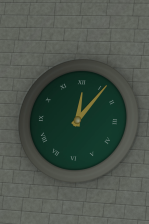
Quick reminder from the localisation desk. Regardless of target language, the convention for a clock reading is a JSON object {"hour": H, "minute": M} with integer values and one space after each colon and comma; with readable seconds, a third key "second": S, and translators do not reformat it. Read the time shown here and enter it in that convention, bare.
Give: {"hour": 12, "minute": 6}
